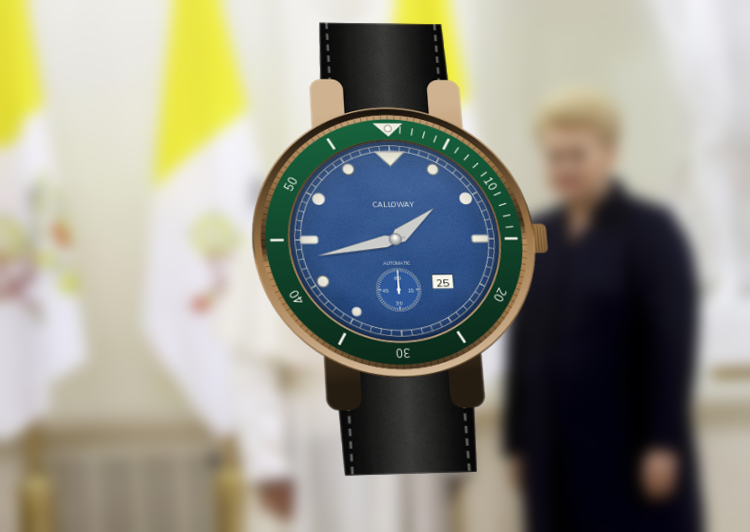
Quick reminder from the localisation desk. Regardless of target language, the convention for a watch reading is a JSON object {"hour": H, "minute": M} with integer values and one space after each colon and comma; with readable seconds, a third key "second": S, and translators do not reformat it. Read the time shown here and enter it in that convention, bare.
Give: {"hour": 1, "minute": 43}
